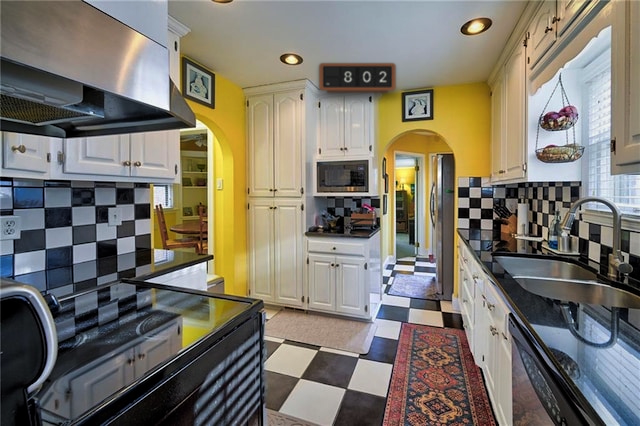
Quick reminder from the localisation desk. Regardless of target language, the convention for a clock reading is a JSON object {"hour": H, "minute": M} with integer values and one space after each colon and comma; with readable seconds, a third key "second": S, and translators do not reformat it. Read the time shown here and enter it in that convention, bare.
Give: {"hour": 8, "minute": 2}
